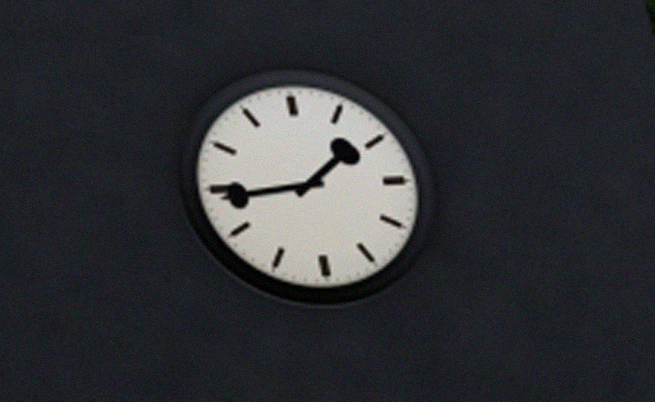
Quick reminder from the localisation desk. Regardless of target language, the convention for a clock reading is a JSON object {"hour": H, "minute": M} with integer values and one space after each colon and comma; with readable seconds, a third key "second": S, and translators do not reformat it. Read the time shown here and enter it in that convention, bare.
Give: {"hour": 1, "minute": 44}
